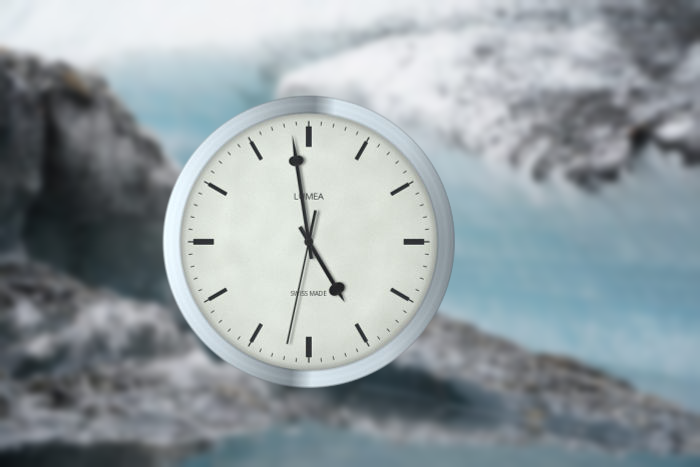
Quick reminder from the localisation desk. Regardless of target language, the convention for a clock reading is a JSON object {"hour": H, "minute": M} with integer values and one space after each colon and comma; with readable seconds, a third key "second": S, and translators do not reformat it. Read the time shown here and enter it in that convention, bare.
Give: {"hour": 4, "minute": 58, "second": 32}
